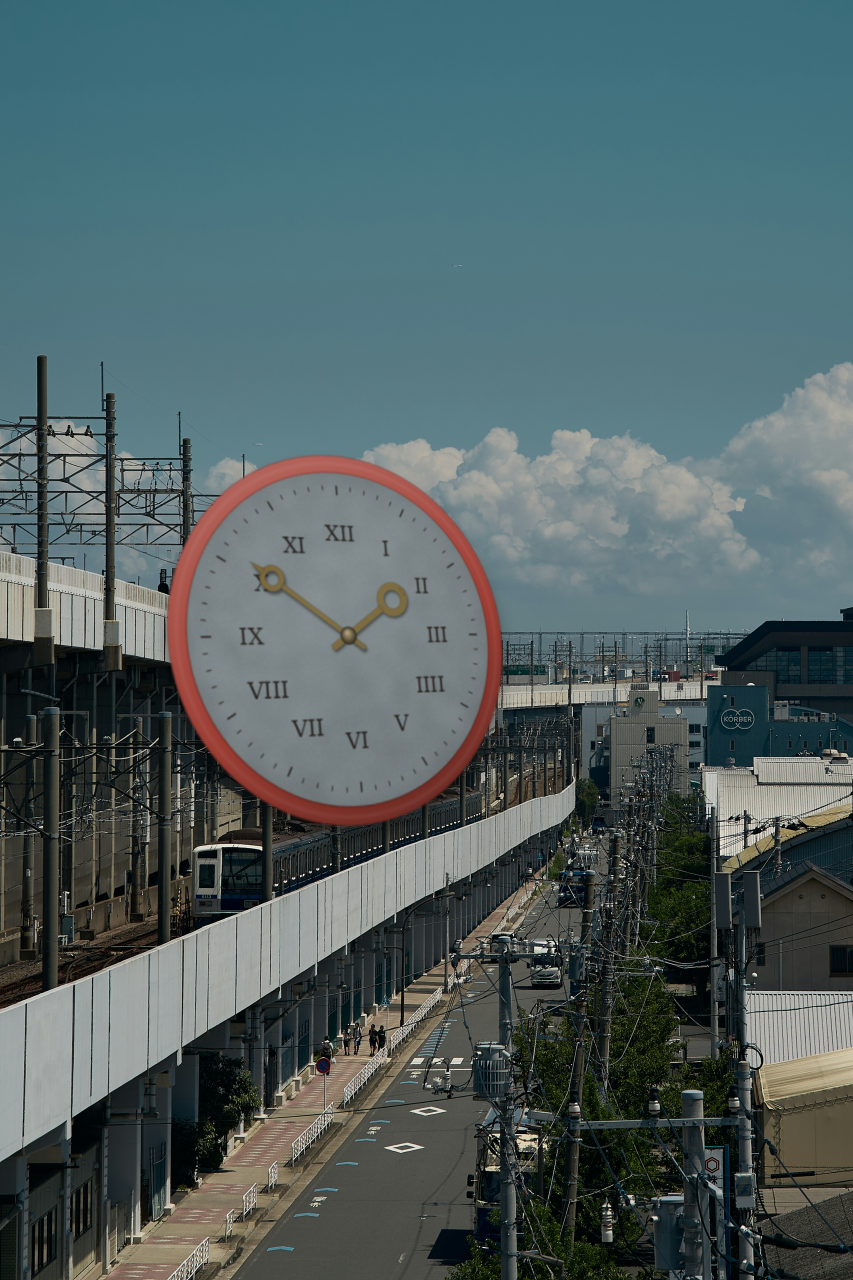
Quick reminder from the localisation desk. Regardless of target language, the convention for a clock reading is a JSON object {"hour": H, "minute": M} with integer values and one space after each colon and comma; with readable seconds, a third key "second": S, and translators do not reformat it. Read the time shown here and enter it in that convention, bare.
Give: {"hour": 1, "minute": 51}
